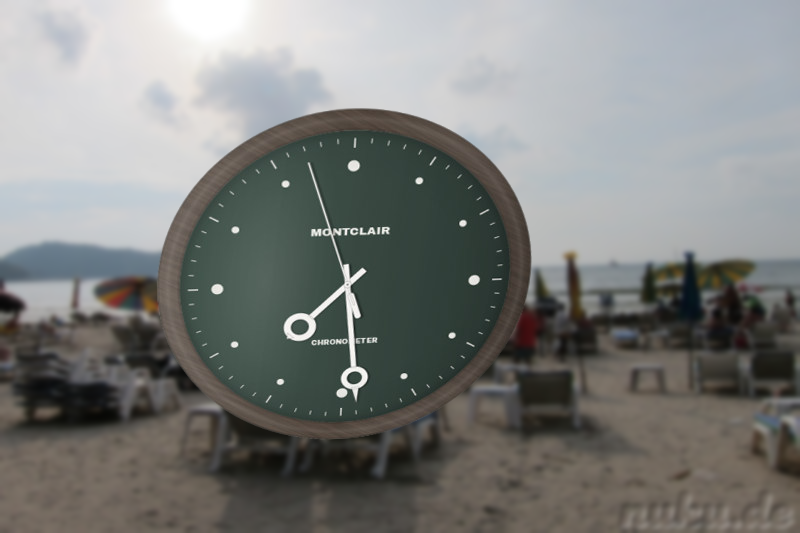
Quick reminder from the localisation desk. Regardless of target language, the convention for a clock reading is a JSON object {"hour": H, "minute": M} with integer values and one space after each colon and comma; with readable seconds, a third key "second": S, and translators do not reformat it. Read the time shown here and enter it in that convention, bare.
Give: {"hour": 7, "minute": 28, "second": 57}
